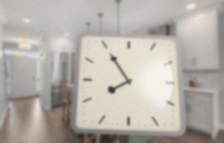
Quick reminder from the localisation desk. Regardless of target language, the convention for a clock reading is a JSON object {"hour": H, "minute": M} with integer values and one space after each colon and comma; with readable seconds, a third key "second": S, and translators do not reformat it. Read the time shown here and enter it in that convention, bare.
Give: {"hour": 7, "minute": 55}
